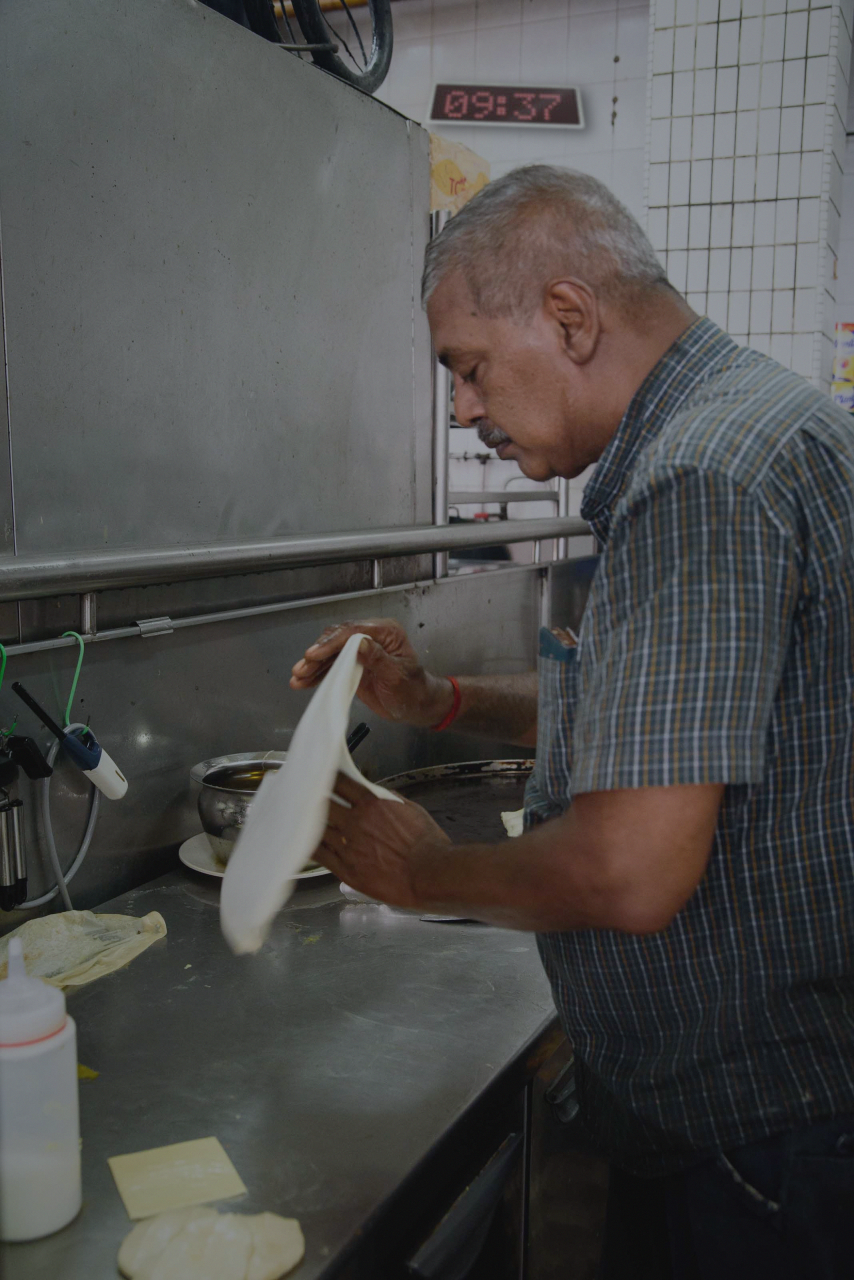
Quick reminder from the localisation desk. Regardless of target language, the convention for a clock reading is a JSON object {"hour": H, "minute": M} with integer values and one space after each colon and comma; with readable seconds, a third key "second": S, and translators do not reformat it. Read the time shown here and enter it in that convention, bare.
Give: {"hour": 9, "minute": 37}
